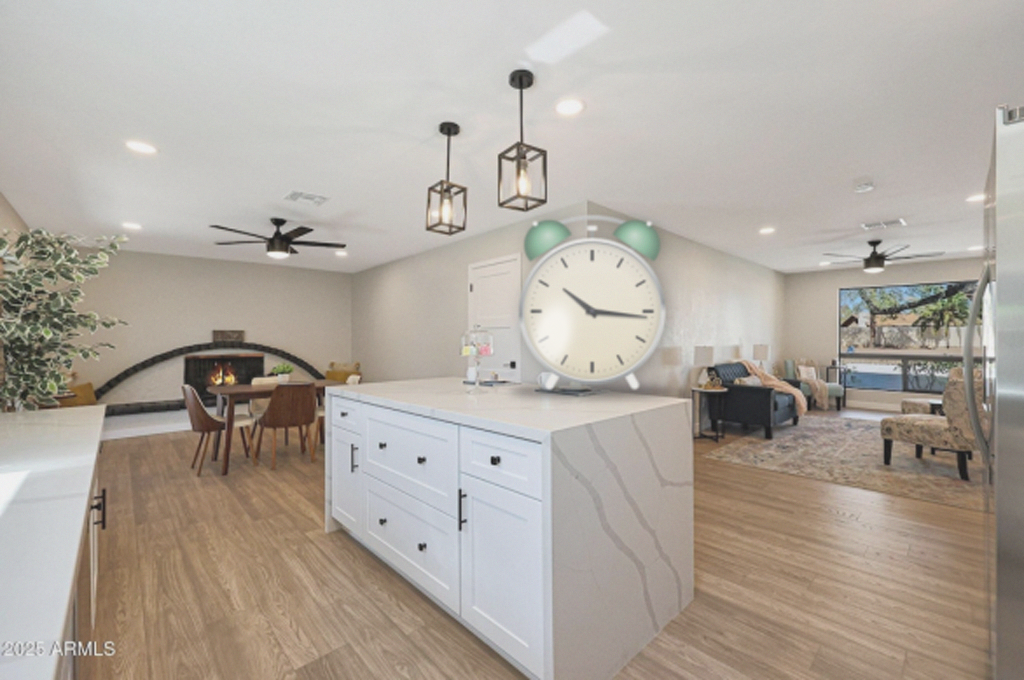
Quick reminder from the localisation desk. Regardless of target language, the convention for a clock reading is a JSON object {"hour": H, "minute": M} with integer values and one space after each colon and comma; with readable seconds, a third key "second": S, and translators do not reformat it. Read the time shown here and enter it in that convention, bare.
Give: {"hour": 10, "minute": 16}
